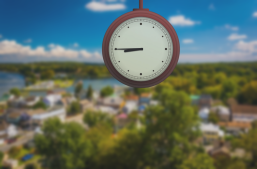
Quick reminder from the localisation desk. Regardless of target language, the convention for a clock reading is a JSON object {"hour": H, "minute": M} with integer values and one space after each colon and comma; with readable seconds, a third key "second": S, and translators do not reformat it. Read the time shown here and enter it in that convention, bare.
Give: {"hour": 8, "minute": 45}
